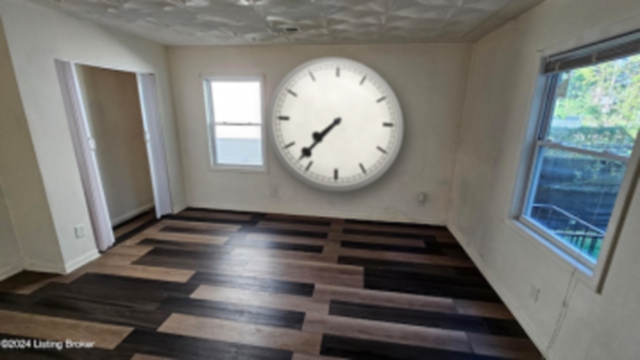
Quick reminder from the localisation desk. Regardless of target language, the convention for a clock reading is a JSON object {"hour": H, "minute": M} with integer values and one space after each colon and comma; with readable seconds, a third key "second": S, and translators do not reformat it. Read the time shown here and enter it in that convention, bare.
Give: {"hour": 7, "minute": 37}
